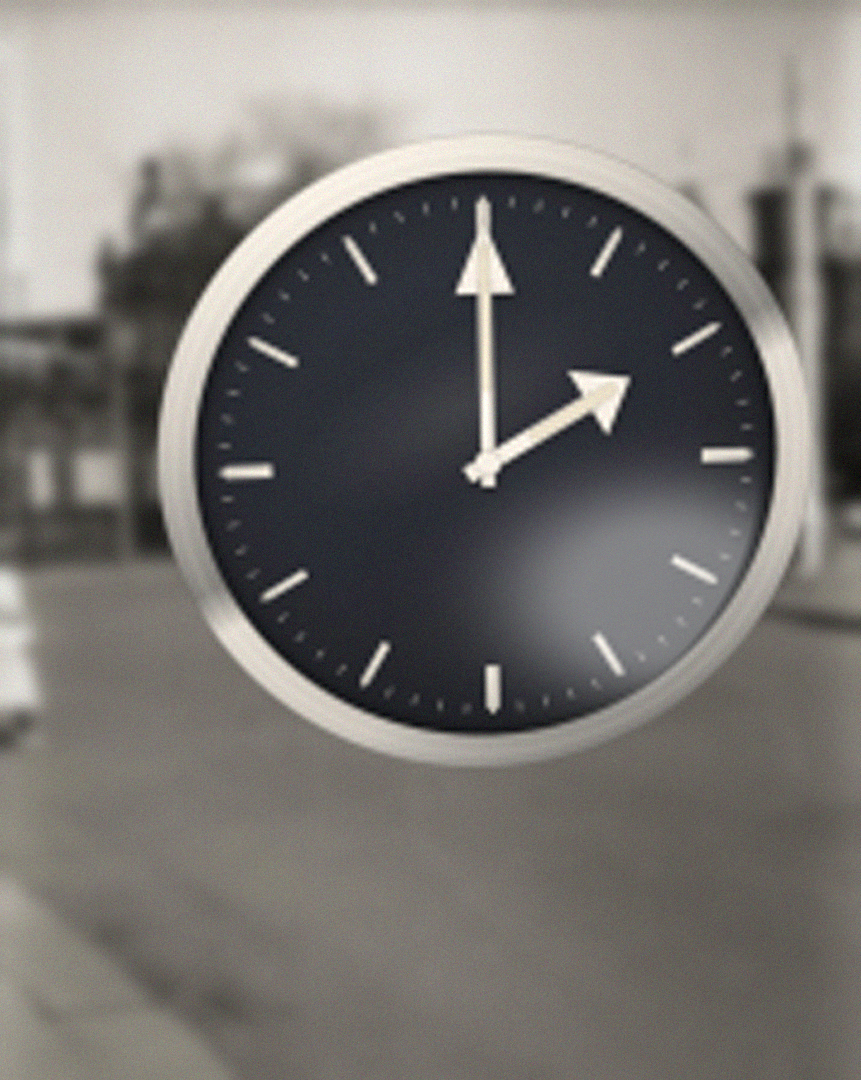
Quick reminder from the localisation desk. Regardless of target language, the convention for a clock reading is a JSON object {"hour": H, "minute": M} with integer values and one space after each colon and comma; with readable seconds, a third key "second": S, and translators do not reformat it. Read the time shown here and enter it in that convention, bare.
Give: {"hour": 2, "minute": 0}
